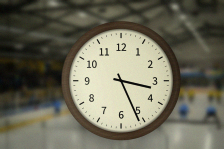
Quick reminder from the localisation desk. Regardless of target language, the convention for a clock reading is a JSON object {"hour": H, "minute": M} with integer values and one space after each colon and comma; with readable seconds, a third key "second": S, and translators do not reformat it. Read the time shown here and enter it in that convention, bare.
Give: {"hour": 3, "minute": 26}
